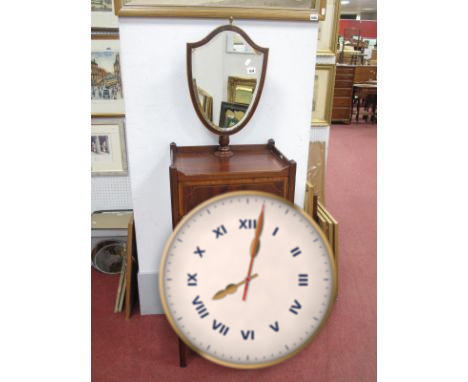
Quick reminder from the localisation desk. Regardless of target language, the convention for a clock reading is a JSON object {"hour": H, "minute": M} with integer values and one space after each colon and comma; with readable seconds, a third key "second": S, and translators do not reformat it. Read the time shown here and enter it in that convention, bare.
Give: {"hour": 8, "minute": 2, "second": 2}
